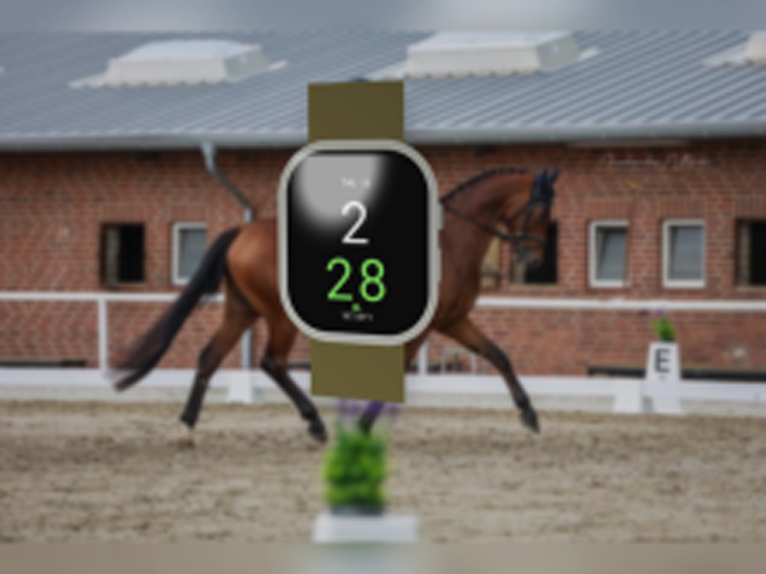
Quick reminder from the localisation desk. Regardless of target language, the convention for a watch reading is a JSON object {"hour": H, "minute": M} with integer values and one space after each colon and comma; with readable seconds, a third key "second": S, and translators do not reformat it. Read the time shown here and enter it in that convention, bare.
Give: {"hour": 2, "minute": 28}
